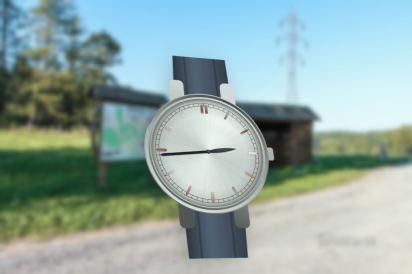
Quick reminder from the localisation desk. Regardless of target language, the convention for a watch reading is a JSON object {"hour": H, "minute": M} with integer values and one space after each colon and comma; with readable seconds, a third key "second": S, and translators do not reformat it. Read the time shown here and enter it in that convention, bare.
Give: {"hour": 2, "minute": 44}
